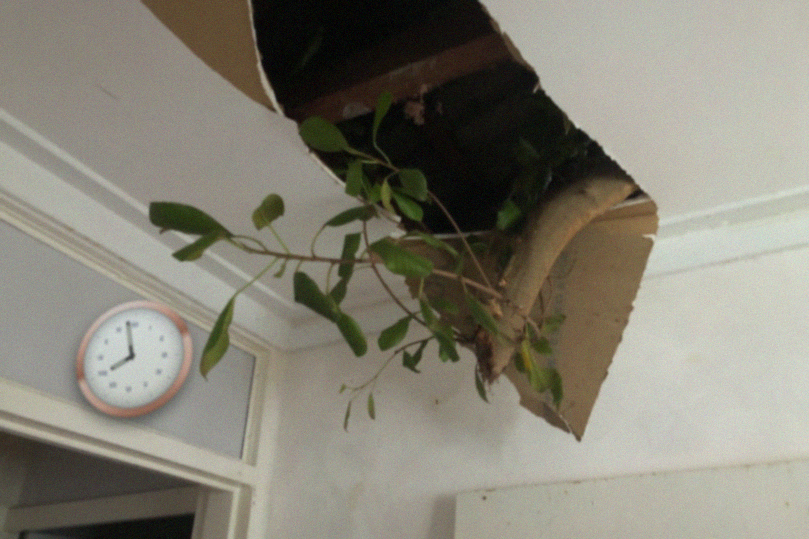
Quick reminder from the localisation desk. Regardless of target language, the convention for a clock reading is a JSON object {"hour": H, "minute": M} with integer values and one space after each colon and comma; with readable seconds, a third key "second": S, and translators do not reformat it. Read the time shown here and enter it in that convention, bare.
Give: {"hour": 7, "minute": 58}
